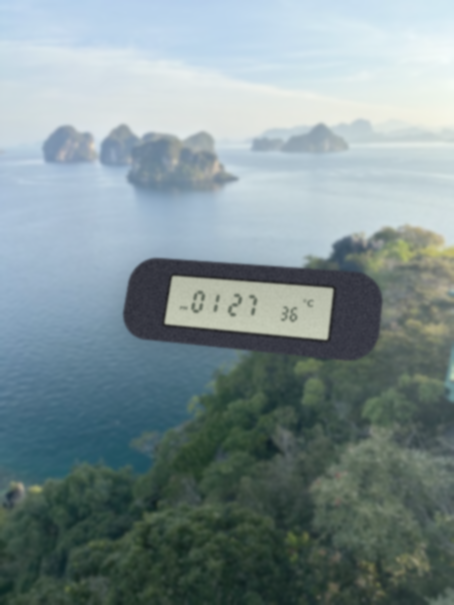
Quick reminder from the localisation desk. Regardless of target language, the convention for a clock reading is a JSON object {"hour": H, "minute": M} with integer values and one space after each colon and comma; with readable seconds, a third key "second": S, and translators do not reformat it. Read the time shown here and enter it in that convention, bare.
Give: {"hour": 1, "minute": 27}
